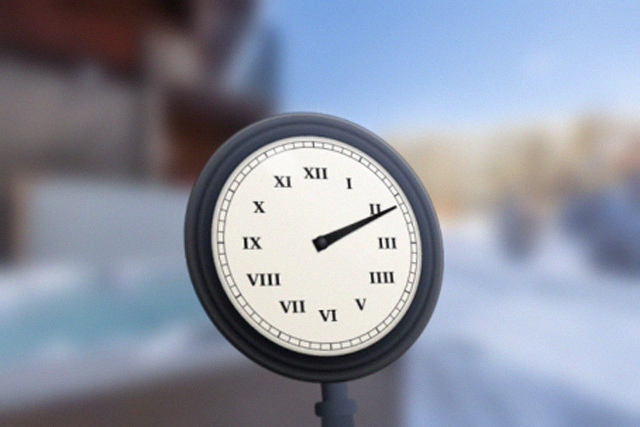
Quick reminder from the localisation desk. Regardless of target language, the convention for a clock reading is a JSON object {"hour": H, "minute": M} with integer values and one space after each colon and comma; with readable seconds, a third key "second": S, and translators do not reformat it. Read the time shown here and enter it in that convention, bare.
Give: {"hour": 2, "minute": 11}
